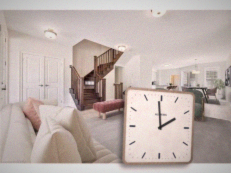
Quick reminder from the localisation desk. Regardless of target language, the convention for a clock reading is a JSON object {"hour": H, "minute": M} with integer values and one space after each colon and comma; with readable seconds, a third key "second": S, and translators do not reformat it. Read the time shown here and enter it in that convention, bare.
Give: {"hour": 1, "minute": 59}
